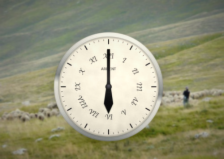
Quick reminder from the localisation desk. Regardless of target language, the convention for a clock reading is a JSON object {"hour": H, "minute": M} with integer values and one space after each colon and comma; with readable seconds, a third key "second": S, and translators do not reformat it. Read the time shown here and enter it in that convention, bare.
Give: {"hour": 6, "minute": 0}
